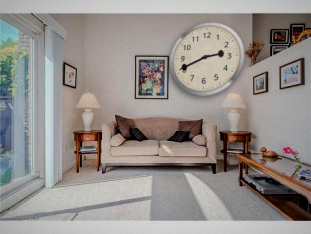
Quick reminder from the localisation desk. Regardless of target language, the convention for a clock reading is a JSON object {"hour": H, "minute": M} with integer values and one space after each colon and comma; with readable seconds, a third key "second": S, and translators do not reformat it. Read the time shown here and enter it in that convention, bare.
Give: {"hour": 2, "minute": 41}
